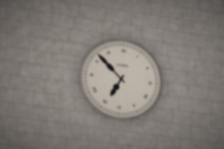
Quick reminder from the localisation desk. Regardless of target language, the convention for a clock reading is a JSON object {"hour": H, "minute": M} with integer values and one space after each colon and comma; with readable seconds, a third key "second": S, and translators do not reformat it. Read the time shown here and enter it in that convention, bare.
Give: {"hour": 6, "minute": 52}
